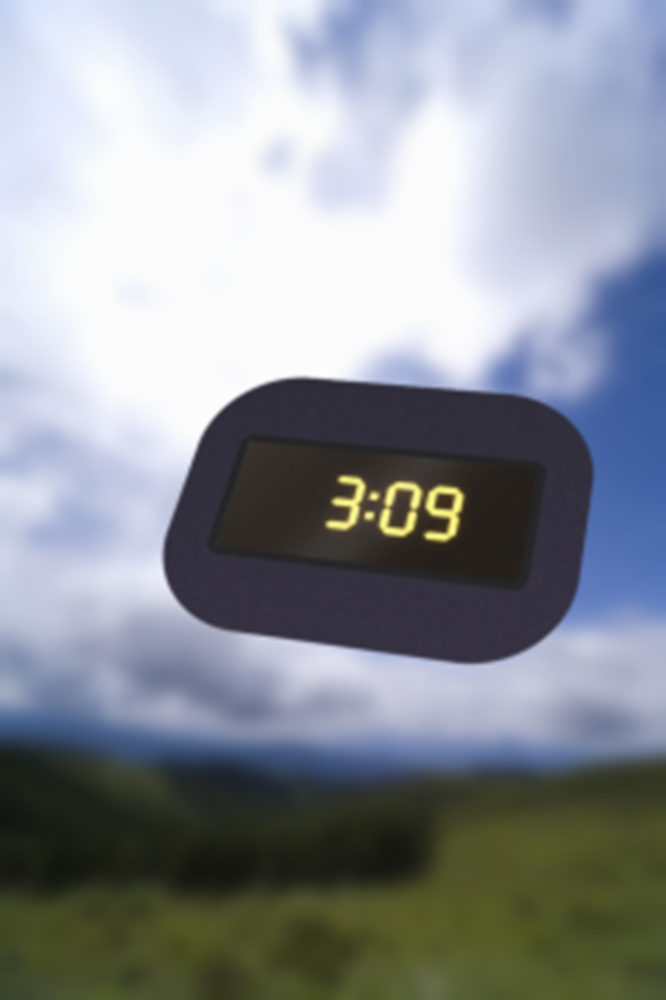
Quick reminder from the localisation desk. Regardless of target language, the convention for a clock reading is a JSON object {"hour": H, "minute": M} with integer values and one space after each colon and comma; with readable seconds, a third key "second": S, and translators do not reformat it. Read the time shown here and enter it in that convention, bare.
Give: {"hour": 3, "minute": 9}
